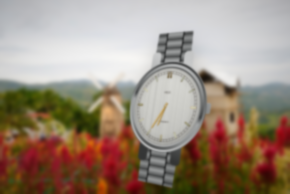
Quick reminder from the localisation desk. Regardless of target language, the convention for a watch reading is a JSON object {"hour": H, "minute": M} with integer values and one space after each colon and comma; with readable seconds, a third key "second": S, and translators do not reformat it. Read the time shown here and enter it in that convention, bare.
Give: {"hour": 6, "minute": 35}
